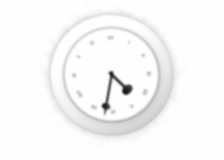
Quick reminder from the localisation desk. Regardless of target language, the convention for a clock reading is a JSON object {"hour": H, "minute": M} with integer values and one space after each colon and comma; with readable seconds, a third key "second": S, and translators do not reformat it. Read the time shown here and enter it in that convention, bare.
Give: {"hour": 4, "minute": 32}
